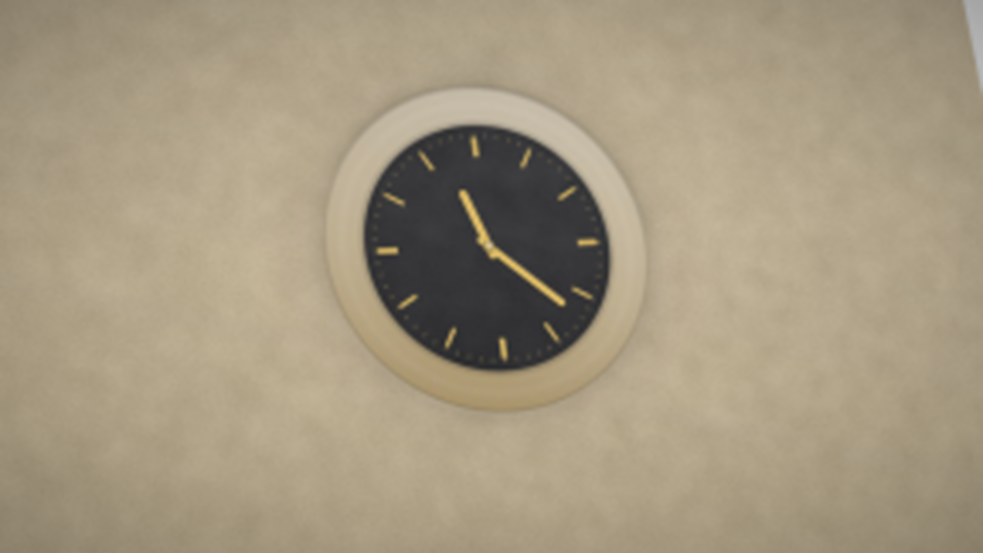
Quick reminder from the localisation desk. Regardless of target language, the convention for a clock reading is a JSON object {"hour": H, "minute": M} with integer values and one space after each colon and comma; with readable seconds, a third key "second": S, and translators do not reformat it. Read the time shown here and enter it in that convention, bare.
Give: {"hour": 11, "minute": 22}
